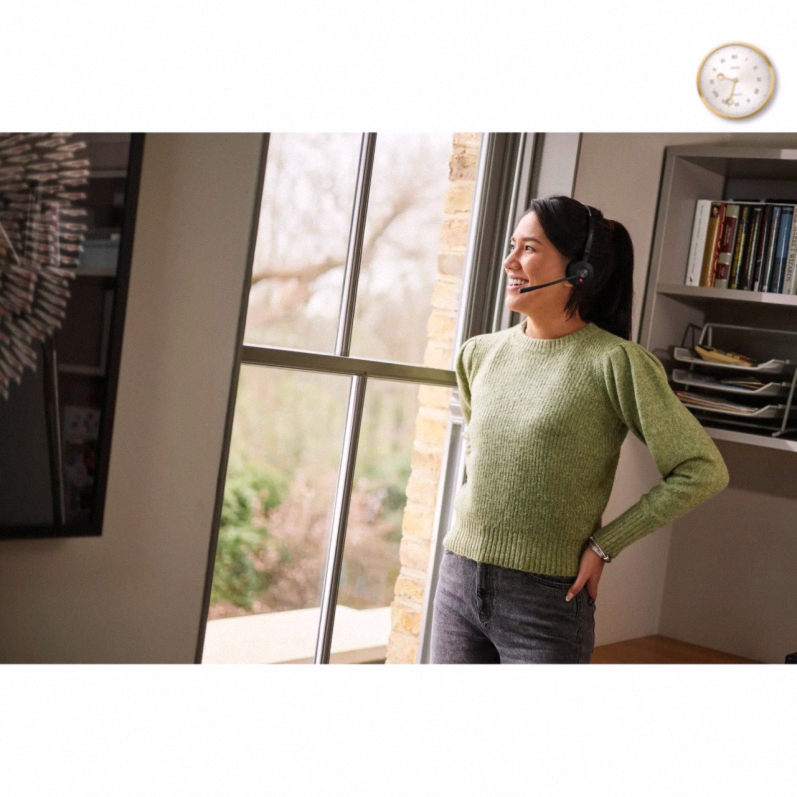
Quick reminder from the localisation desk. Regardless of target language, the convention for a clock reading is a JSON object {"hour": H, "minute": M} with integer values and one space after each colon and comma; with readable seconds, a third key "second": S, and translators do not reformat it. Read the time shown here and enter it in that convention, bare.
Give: {"hour": 9, "minute": 33}
